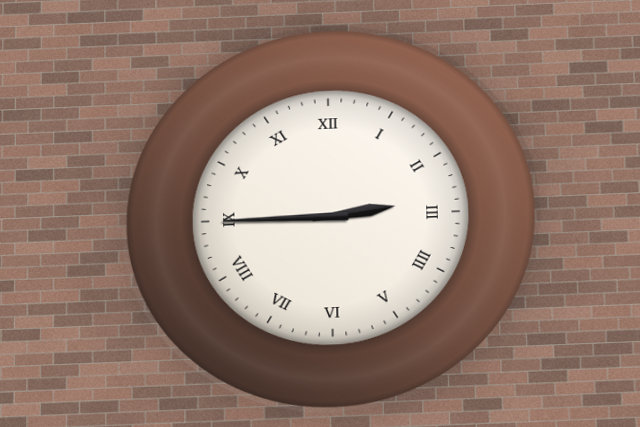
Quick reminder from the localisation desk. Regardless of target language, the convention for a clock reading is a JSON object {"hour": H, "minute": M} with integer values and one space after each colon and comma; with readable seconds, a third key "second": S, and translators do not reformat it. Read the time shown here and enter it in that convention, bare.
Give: {"hour": 2, "minute": 45}
